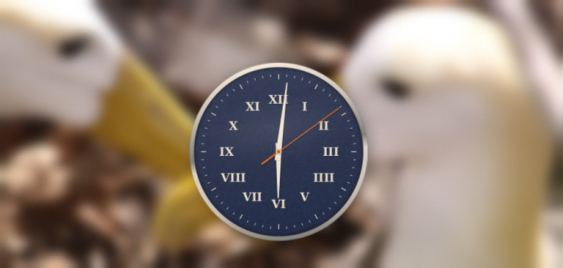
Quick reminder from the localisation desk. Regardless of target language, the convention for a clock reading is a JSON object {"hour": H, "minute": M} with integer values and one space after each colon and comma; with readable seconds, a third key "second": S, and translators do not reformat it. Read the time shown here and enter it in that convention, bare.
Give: {"hour": 6, "minute": 1, "second": 9}
